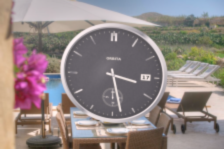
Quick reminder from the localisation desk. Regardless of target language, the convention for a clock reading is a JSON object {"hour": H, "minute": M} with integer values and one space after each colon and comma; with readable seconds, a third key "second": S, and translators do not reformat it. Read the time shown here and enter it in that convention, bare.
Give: {"hour": 3, "minute": 28}
